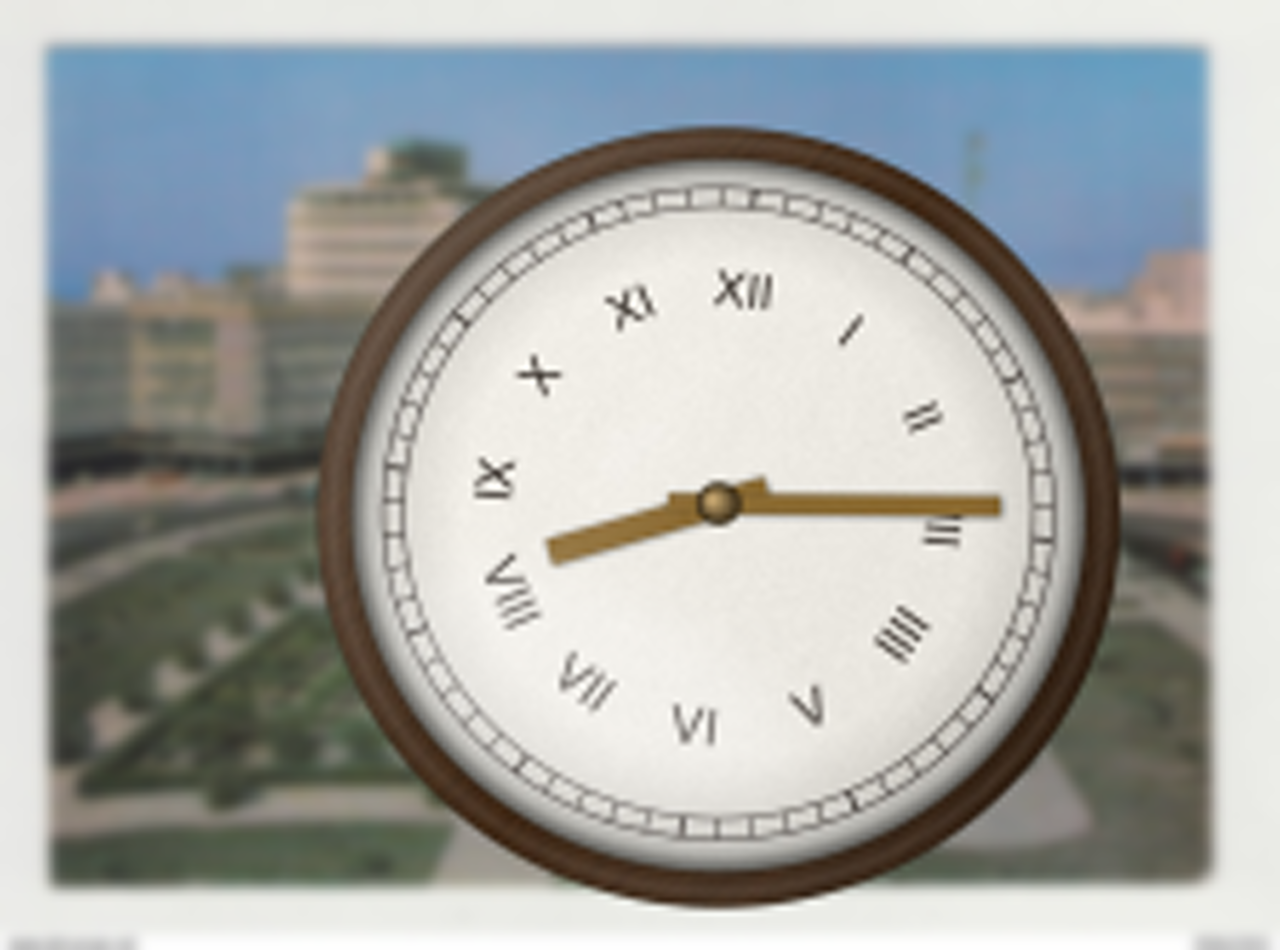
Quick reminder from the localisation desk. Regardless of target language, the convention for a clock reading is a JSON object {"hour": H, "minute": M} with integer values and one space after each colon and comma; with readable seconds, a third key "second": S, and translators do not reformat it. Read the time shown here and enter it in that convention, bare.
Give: {"hour": 8, "minute": 14}
